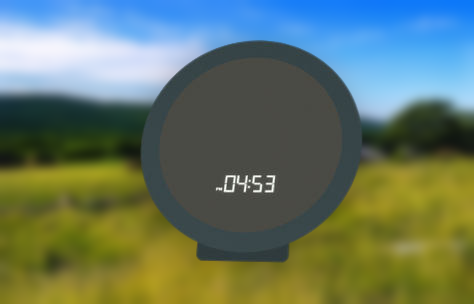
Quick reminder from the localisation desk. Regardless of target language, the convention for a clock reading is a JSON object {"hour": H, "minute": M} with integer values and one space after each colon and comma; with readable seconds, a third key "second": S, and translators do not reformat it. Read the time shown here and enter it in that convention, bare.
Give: {"hour": 4, "minute": 53}
